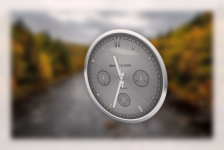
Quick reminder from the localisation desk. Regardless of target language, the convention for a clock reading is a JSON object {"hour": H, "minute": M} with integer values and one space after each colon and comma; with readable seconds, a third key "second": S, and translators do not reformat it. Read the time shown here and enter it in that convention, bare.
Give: {"hour": 11, "minute": 34}
